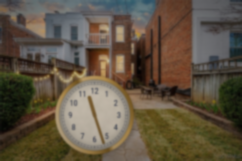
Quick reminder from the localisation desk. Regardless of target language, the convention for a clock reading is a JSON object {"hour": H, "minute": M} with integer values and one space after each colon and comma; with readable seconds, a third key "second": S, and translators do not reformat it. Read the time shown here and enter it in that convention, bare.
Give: {"hour": 11, "minute": 27}
